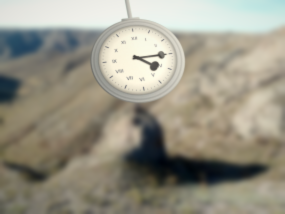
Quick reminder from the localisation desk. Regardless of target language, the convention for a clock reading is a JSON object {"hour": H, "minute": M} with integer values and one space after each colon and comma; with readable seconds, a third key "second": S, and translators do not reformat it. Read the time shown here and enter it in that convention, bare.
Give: {"hour": 4, "minute": 15}
